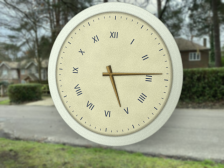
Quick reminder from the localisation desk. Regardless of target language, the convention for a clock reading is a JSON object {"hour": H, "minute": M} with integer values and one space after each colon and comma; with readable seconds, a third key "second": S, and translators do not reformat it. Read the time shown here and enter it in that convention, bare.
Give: {"hour": 5, "minute": 14}
